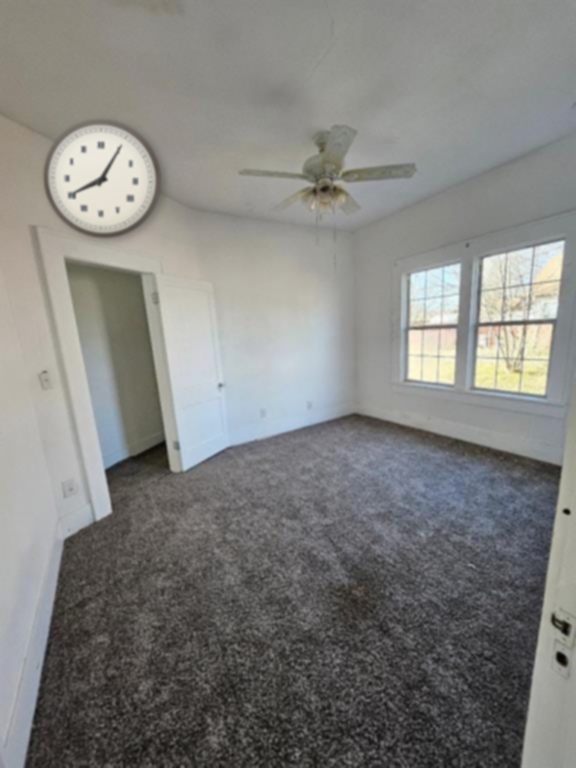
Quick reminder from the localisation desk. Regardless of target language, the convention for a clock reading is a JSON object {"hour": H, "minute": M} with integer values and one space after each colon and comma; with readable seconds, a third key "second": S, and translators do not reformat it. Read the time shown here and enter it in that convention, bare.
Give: {"hour": 8, "minute": 5}
